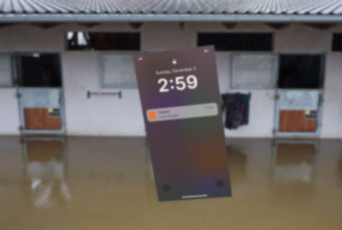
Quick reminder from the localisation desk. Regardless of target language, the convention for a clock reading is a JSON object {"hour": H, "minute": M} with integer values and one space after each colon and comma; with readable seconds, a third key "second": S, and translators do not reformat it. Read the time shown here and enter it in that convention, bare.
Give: {"hour": 2, "minute": 59}
